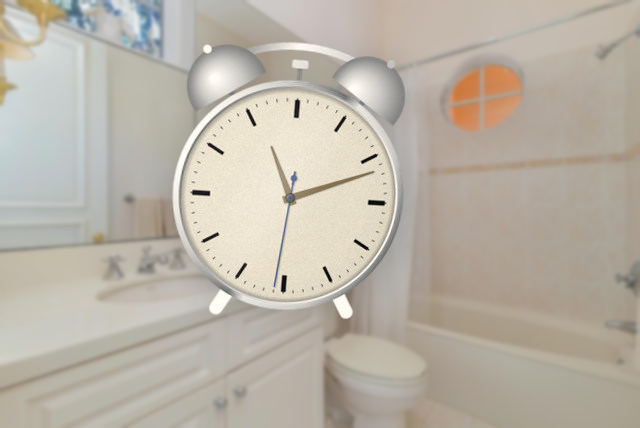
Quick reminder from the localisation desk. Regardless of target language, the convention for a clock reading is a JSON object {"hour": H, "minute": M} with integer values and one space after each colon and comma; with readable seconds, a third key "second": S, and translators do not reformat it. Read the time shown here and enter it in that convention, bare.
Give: {"hour": 11, "minute": 11, "second": 31}
